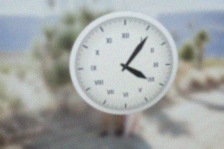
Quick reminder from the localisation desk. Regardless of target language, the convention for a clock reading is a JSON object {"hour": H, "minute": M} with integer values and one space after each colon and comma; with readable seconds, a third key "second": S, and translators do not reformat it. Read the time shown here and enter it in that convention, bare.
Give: {"hour": 4, "minute": 6}
